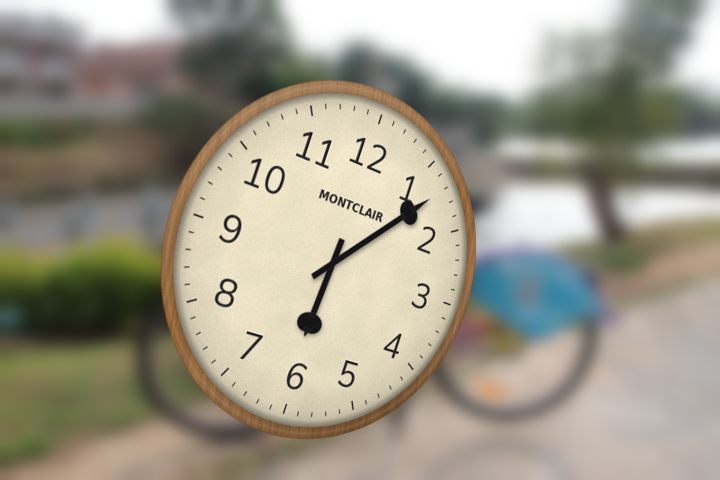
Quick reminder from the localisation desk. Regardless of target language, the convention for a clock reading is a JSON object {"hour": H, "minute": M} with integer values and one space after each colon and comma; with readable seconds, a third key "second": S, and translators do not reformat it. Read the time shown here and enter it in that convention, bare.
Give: {"hour": 6, "minute": 7}
